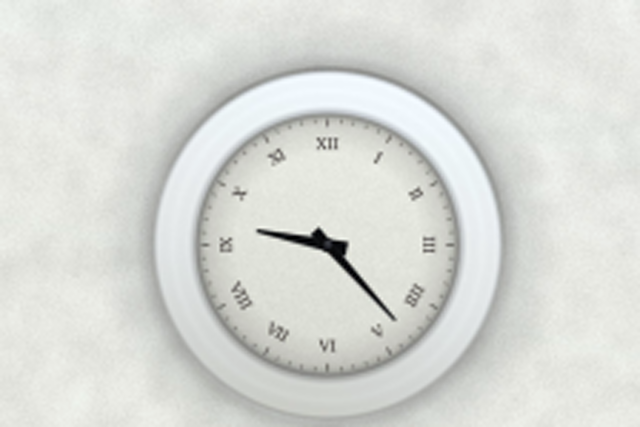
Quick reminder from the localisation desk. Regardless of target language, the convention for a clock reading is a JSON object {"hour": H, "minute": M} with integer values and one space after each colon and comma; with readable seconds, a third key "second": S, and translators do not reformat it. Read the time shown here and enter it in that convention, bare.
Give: {"hour": 9, "minute": 23}
